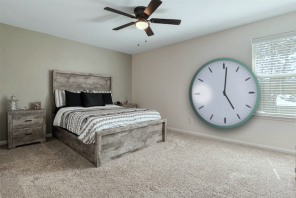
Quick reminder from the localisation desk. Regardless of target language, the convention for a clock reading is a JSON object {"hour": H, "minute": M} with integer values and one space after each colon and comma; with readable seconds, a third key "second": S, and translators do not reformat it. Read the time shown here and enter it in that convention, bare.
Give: {"hour": 5, "minute": 1}
